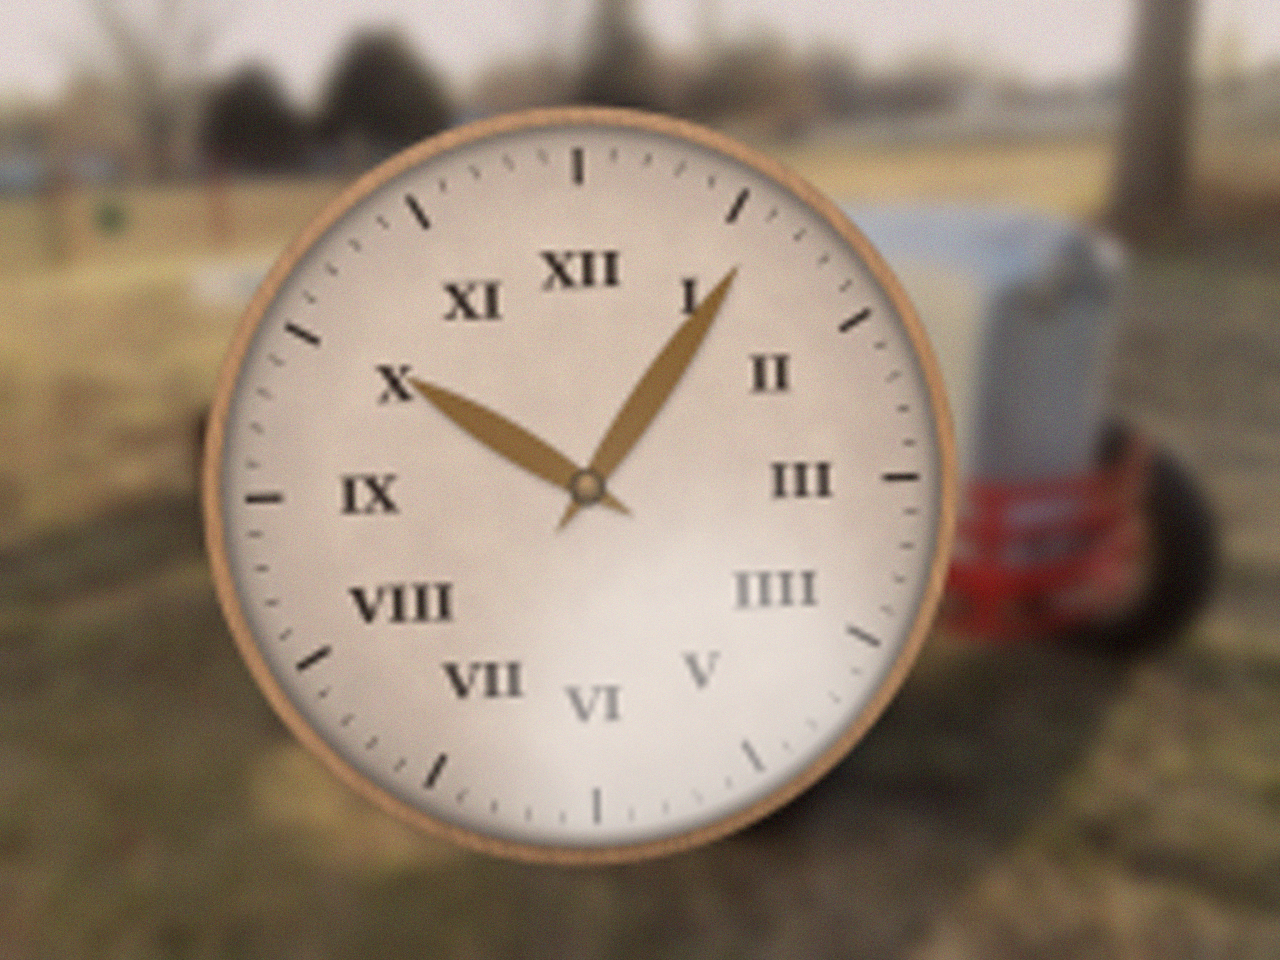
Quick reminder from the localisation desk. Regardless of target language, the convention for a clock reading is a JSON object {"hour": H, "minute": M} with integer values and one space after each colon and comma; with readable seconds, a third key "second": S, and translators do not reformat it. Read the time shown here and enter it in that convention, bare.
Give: {"hour": 10, "minute": 6}
